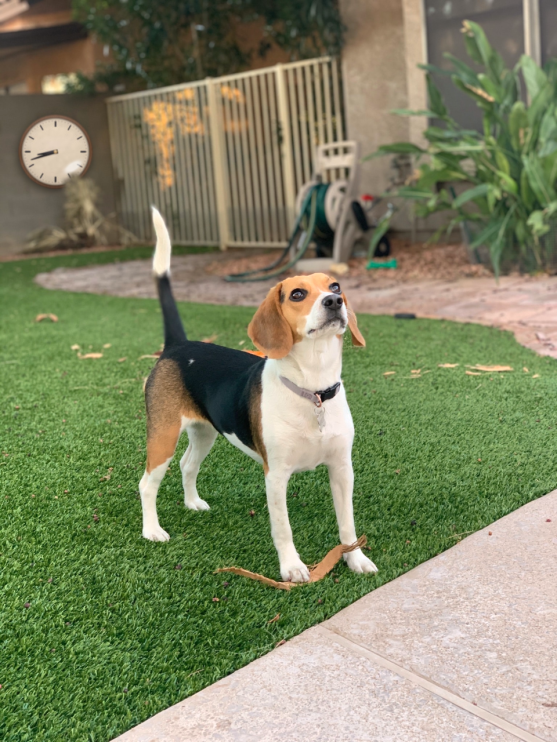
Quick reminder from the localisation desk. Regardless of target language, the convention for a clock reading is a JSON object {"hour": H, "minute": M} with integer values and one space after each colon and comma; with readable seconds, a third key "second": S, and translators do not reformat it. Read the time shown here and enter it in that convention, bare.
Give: {"hour": 8, "minute": 42}
